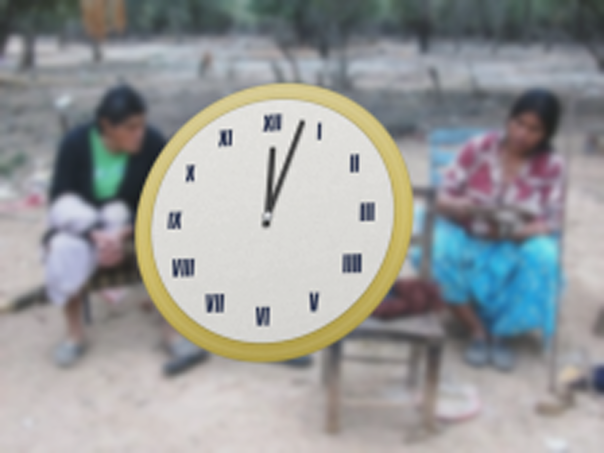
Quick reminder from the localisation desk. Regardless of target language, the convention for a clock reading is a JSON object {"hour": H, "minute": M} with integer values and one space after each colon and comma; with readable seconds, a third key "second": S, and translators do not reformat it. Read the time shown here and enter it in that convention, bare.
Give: {"hour": 12, "minute": 3}
